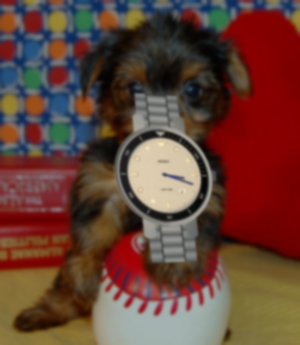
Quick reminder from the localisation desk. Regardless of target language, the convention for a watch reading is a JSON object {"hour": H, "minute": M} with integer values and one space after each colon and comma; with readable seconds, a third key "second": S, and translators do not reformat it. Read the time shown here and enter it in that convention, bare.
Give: {"hour": 3, "minute": 18}
